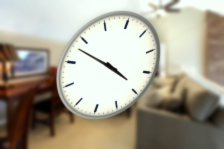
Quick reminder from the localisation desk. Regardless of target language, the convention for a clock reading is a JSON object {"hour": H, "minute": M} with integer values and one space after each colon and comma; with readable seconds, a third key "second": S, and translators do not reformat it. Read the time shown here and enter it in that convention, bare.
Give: {"hour": 3, "minute": 48}
